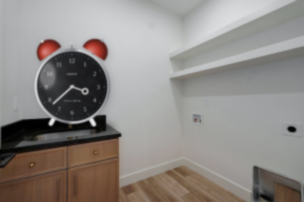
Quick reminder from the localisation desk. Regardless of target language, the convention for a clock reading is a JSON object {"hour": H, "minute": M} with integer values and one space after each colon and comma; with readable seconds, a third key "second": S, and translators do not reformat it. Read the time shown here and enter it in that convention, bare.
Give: {"hour": 3, "minute": 38}
